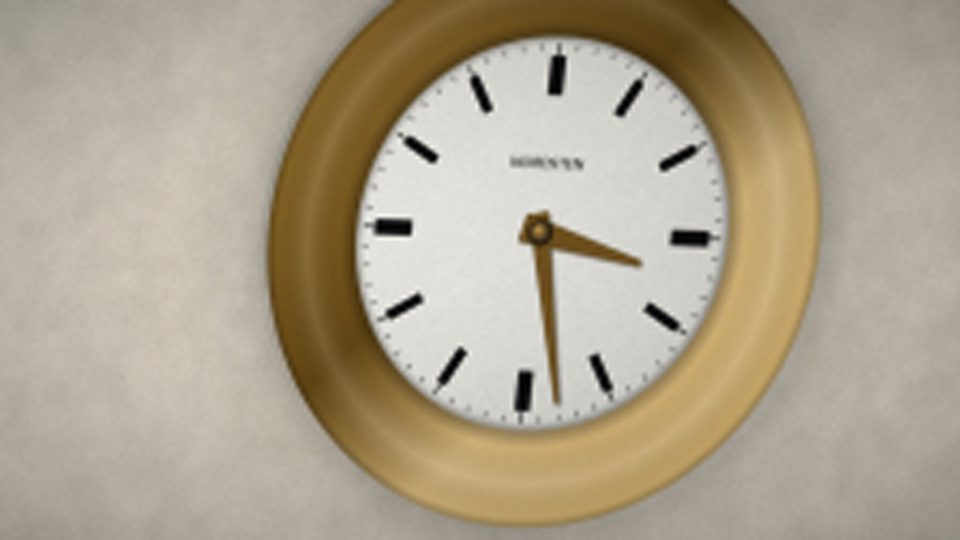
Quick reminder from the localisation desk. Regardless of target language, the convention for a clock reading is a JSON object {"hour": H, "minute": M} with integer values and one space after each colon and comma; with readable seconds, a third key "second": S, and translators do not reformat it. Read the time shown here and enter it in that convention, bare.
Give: {"hour": 3, "minute": 28}
